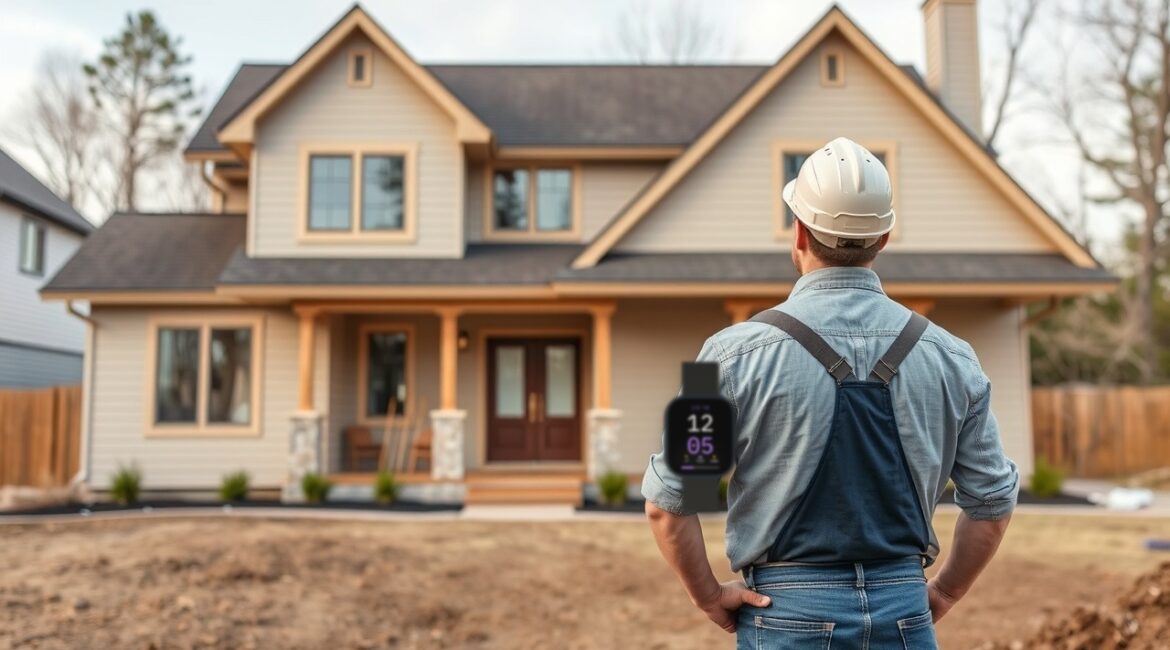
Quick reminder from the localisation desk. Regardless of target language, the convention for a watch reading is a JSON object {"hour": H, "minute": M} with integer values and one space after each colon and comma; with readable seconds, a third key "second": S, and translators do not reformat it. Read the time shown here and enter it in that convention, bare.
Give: {"hour": 12, "minute": 5}
